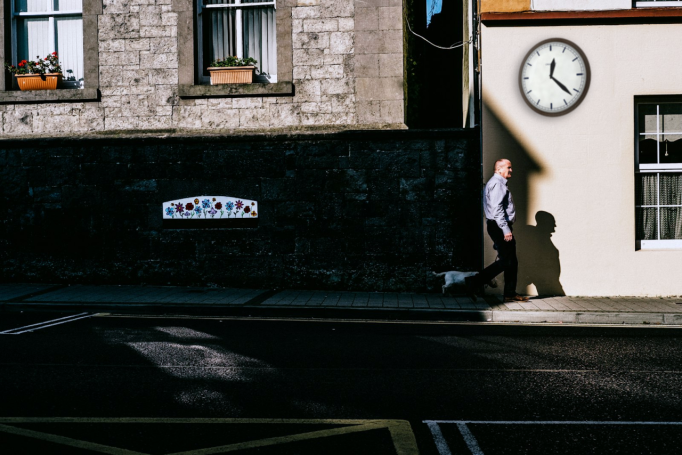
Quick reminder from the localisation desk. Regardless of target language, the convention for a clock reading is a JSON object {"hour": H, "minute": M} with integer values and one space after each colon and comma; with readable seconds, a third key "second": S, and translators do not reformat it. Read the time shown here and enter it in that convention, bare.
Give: {"hour": 12, "minute": 22}
